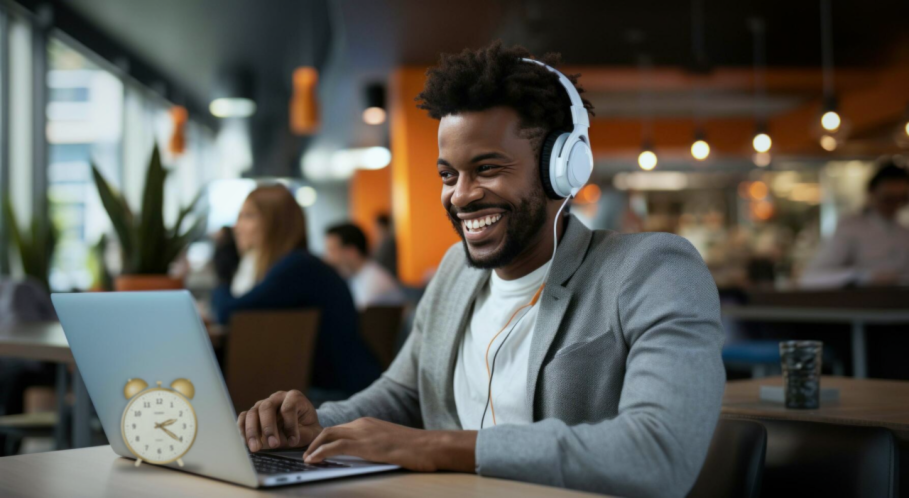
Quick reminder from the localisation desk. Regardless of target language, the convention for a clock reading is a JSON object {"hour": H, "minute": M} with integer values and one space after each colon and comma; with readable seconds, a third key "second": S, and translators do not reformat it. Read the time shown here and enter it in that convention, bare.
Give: {"hour": 2, "minute": 21}
